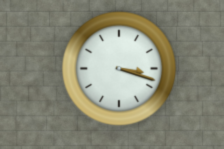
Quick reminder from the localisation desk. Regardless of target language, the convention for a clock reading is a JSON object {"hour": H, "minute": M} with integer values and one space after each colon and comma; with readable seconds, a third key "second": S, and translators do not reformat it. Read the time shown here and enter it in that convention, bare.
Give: {"hour": 3, "minute": 18}
